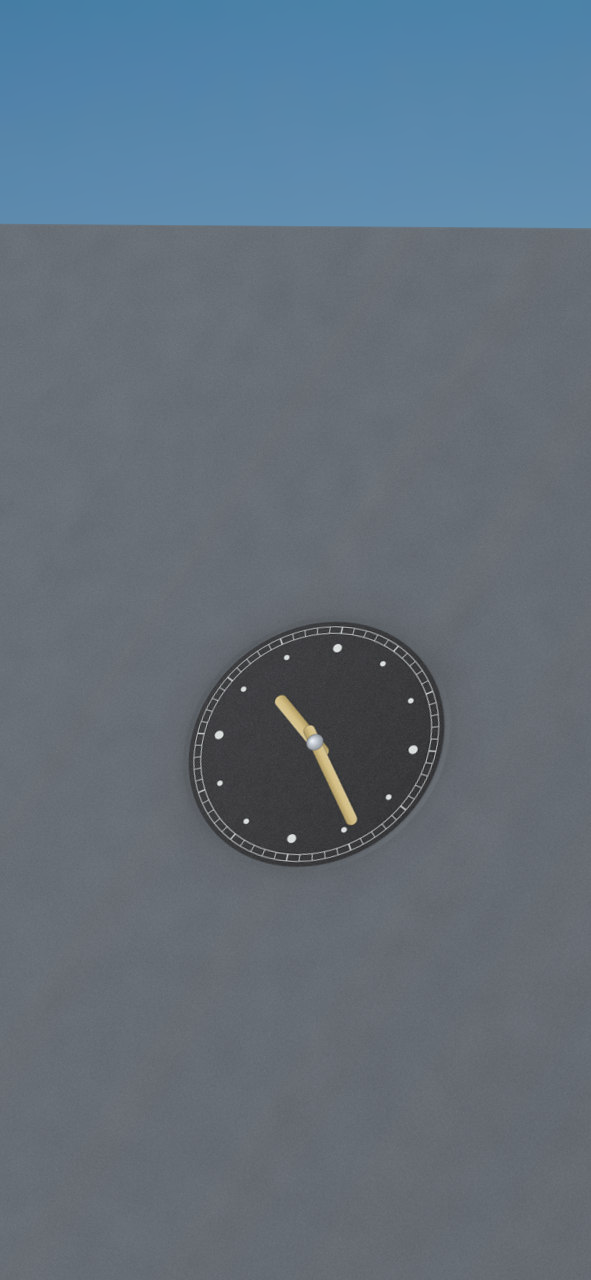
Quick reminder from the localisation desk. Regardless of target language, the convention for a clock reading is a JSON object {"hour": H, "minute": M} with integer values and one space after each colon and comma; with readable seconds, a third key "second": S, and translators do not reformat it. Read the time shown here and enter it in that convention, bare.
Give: {"hour": 10, "minute": 24}
